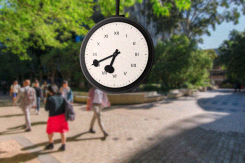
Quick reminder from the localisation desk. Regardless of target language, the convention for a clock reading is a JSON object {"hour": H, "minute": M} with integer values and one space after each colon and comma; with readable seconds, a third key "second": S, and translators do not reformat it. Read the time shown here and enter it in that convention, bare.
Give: {"hour": 6, "minute": 41}
